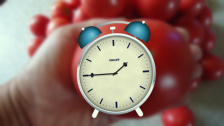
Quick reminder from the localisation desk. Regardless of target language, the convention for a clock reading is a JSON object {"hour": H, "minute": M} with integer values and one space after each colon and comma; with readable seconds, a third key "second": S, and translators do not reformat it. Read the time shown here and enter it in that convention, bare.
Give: {"hour": 1, "minute": 45}
